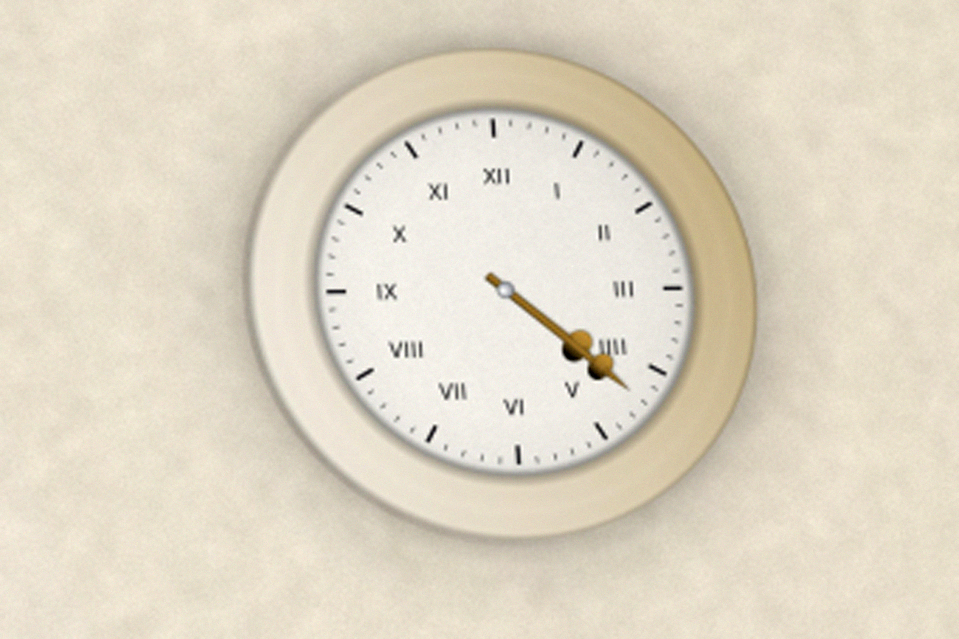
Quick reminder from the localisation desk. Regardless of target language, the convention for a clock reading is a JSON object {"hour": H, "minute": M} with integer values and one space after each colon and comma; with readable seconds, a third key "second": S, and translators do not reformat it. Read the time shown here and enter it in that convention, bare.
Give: {"hour": 4, "minute": 22}
